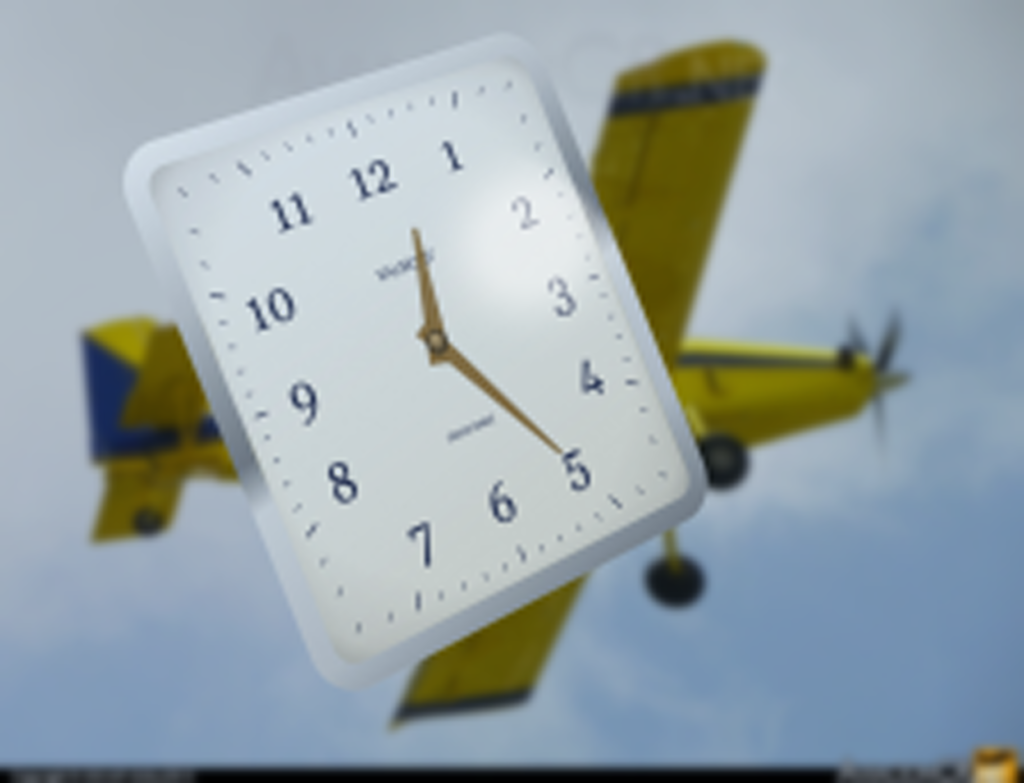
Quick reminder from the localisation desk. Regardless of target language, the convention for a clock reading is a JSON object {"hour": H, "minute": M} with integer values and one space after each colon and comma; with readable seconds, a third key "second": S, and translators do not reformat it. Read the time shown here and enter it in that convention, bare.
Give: {"hour": 12, "minute": 25}
